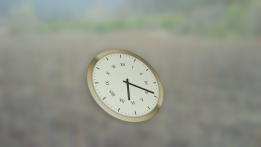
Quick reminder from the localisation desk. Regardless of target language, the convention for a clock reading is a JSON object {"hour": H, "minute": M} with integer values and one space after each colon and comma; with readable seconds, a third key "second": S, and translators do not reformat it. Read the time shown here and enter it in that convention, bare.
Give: {"hour": 6, "minute": 19}
